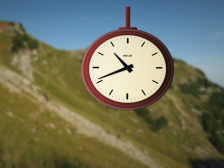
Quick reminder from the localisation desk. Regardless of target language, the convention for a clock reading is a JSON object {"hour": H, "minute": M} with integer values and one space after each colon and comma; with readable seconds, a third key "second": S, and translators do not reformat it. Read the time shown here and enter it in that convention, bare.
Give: {"hour": 10, "minute": 41}
